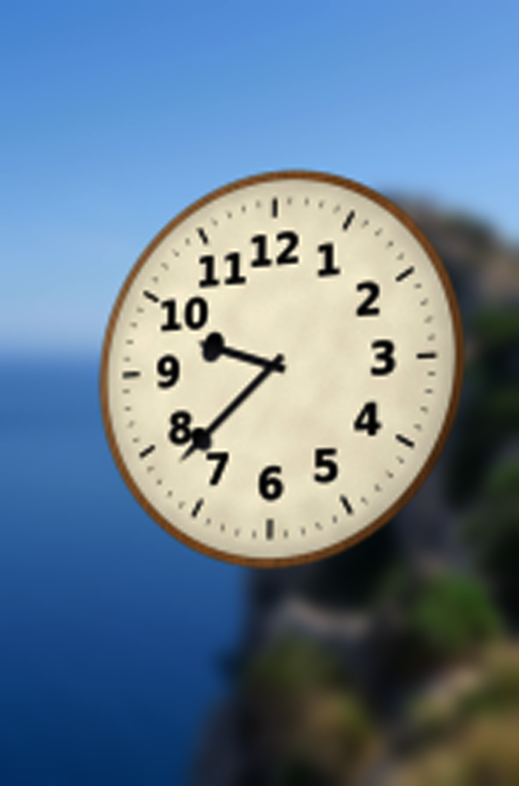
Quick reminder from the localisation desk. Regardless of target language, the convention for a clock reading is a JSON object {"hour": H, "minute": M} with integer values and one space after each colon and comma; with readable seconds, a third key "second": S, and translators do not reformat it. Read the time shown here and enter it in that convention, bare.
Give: {"hour": 9, "minute": 38}
